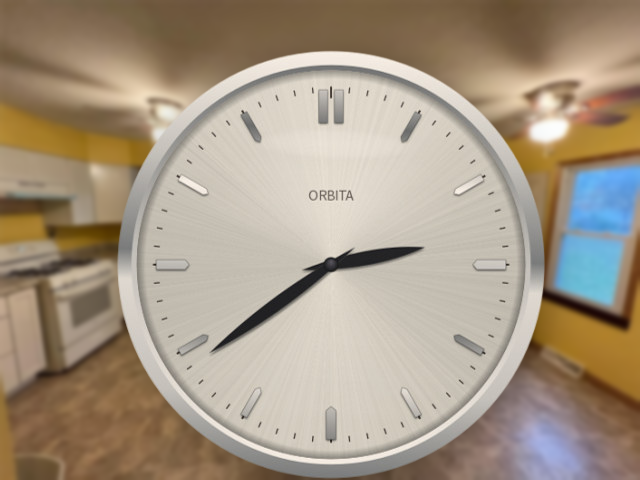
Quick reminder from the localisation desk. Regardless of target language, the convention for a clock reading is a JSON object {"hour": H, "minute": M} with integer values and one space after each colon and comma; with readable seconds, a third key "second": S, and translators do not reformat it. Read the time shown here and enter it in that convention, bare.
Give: {"hour": 2, "minute": 39}
